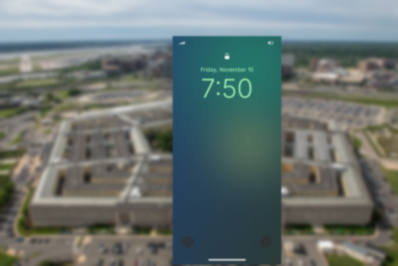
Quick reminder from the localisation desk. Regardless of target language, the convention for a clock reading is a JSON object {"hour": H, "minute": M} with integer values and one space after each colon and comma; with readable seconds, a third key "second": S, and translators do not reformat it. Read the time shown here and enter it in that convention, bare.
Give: {"hour": 7, "minute": 50}
